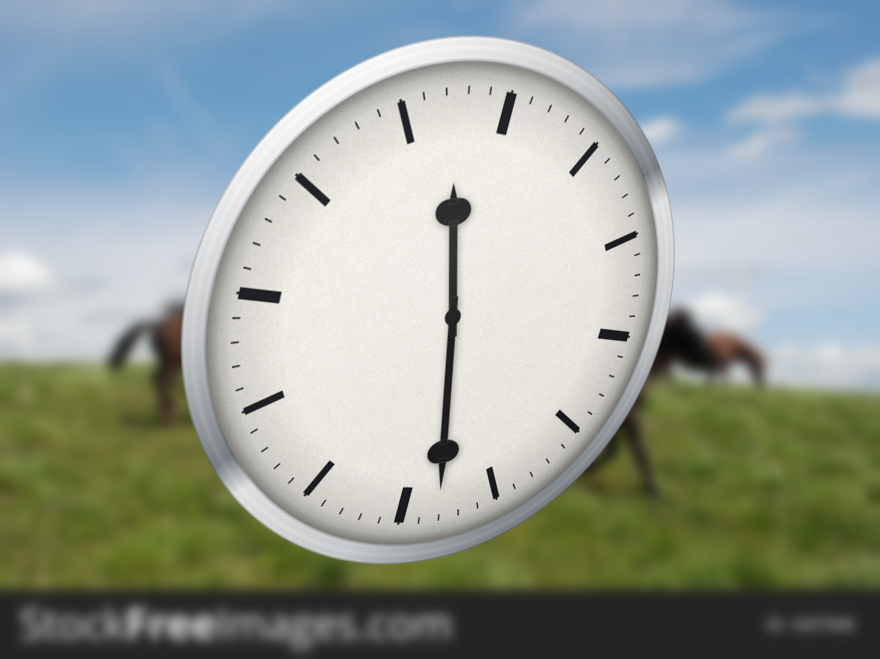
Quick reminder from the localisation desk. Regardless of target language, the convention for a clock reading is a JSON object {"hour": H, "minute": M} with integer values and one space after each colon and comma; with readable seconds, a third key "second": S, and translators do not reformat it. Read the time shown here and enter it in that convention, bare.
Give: {"hour": 11, "minute": 28}
